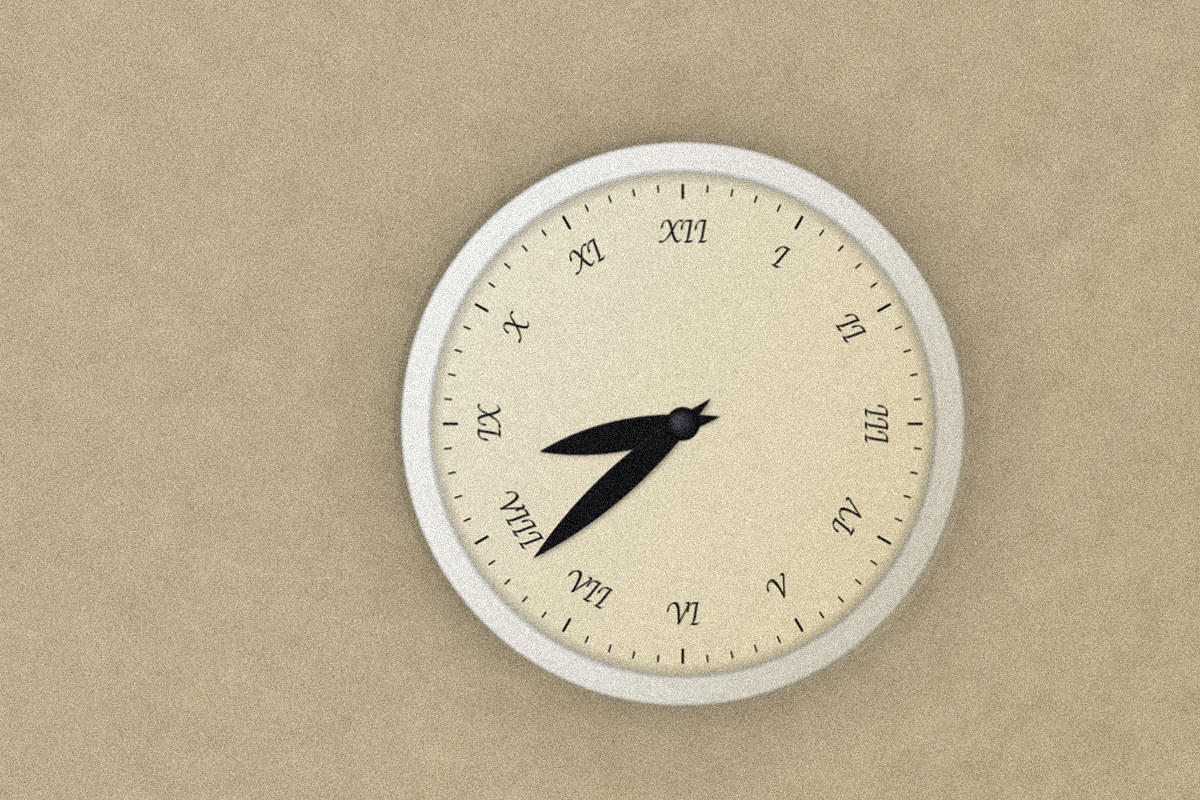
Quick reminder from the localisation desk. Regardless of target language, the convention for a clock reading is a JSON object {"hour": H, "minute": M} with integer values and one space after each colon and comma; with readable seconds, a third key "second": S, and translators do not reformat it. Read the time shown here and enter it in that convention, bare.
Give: {"hour": 8, "minute": 38}
